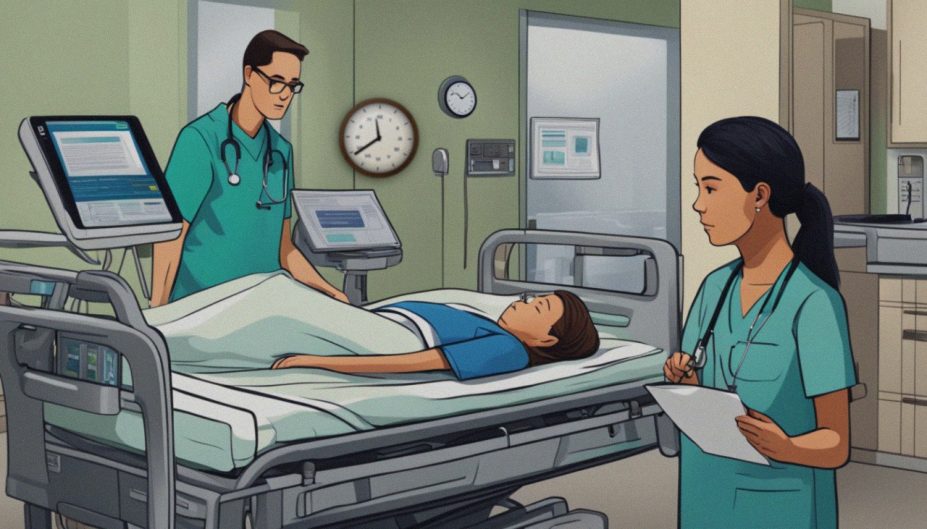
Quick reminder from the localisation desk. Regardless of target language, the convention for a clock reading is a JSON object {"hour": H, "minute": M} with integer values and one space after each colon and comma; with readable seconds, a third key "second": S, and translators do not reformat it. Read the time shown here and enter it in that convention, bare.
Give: {"hour": 11, "minute": 39}
